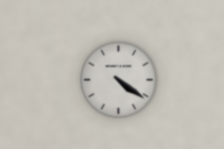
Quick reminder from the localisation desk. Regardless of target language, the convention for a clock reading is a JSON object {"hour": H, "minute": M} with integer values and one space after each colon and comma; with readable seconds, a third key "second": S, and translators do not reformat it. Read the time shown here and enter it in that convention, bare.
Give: {"hour": 4, "minute": 21}
